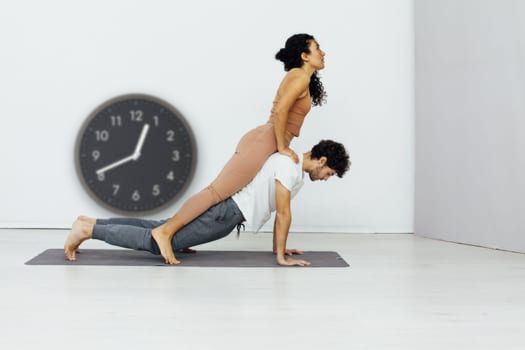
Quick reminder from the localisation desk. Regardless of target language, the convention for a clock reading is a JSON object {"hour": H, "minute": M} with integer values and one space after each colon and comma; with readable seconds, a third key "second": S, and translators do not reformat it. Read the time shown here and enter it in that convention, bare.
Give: {"hour": 12, "minute": 41}
